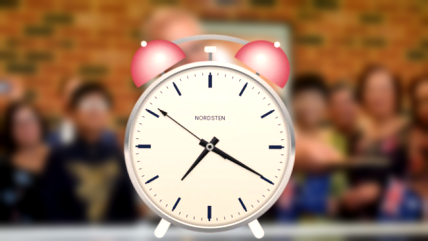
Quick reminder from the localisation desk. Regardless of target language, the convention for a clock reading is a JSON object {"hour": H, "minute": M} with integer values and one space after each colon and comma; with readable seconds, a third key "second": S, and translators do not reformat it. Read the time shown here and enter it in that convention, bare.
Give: {"hour": 7, "minute": 19, "second": 51}
